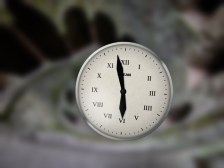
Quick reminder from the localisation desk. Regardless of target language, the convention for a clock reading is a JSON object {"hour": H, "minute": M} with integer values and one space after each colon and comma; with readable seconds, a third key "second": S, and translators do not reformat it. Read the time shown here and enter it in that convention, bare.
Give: {"hour": 5, "minute": 58}
